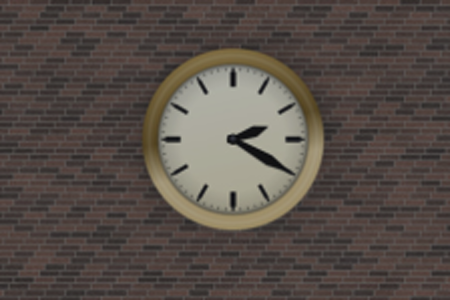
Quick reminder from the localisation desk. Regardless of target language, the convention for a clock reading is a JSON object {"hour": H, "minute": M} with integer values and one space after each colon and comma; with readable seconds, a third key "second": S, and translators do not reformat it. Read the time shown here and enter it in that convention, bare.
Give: {"hour": 2, "minute": 20}
